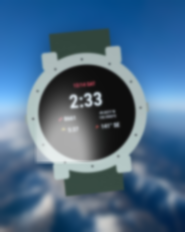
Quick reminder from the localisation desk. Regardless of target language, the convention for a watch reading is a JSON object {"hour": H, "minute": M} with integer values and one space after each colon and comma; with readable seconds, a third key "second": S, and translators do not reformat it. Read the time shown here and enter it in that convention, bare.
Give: {"hour": 2, "minute": 33}
